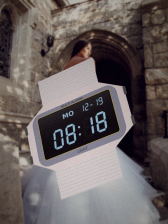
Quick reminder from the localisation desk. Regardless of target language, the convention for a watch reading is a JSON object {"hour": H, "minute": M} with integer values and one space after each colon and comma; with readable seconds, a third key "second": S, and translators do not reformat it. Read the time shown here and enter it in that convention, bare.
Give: {"hour": 8, "minute": 18}
